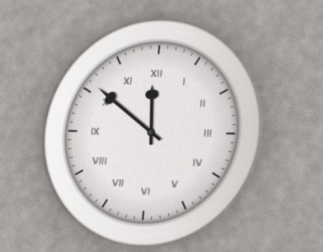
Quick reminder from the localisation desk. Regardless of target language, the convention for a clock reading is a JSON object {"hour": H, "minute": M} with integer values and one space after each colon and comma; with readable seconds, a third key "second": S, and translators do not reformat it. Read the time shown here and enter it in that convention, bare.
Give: {"hour": 11, "minute": 51}
